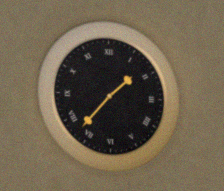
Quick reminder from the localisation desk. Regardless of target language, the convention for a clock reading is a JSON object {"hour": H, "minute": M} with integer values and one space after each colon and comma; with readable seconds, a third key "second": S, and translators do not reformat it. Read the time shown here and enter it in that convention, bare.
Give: {"hour": 1, "minute": 37}
